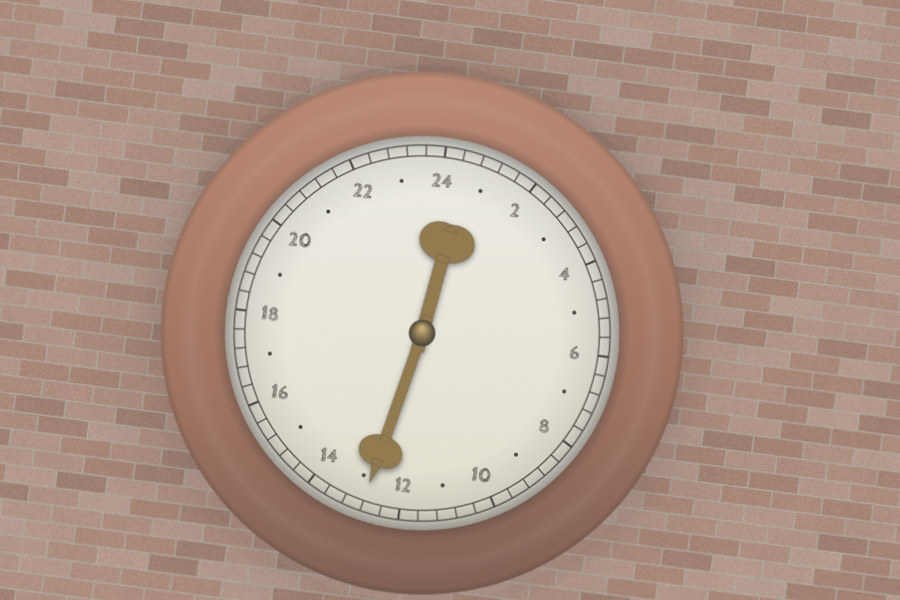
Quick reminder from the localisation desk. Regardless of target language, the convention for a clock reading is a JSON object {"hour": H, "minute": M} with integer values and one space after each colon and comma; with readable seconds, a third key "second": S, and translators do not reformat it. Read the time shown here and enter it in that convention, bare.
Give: {"hour": 0, "minute": 32}
